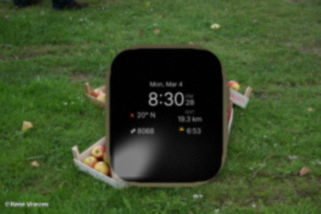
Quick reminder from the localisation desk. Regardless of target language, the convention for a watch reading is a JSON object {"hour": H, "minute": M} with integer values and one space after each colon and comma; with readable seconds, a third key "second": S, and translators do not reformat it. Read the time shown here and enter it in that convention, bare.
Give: {"hour": 8, "minute": 30}
